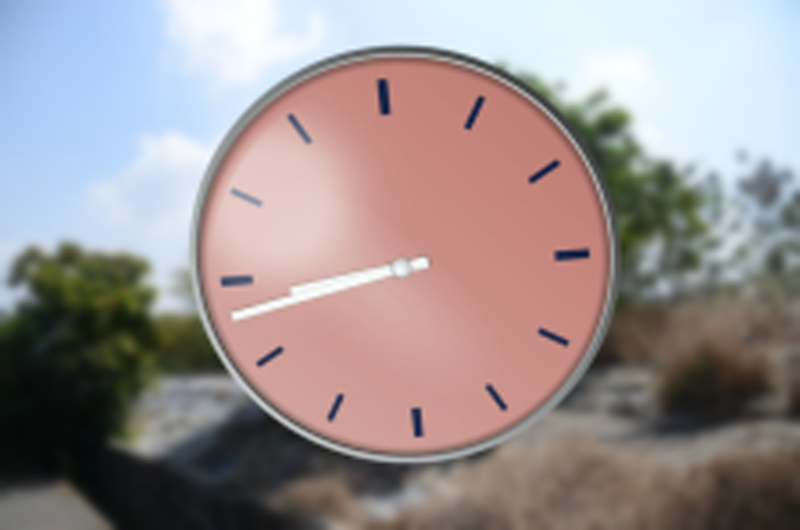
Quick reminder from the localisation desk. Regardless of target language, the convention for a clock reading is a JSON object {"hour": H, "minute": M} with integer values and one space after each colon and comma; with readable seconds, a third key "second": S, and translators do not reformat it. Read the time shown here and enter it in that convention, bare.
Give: {"hour": 8, "minute": 43}
